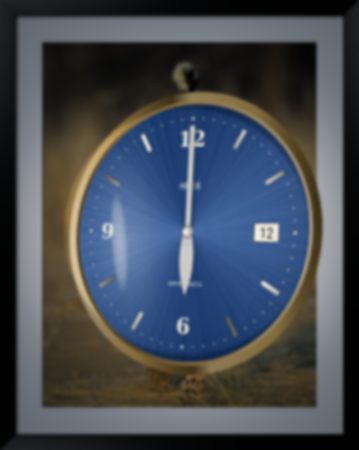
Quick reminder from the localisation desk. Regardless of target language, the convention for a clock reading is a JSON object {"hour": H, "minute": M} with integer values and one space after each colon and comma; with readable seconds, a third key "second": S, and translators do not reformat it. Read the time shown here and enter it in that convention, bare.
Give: {"hour": 6, "minute": 0}
